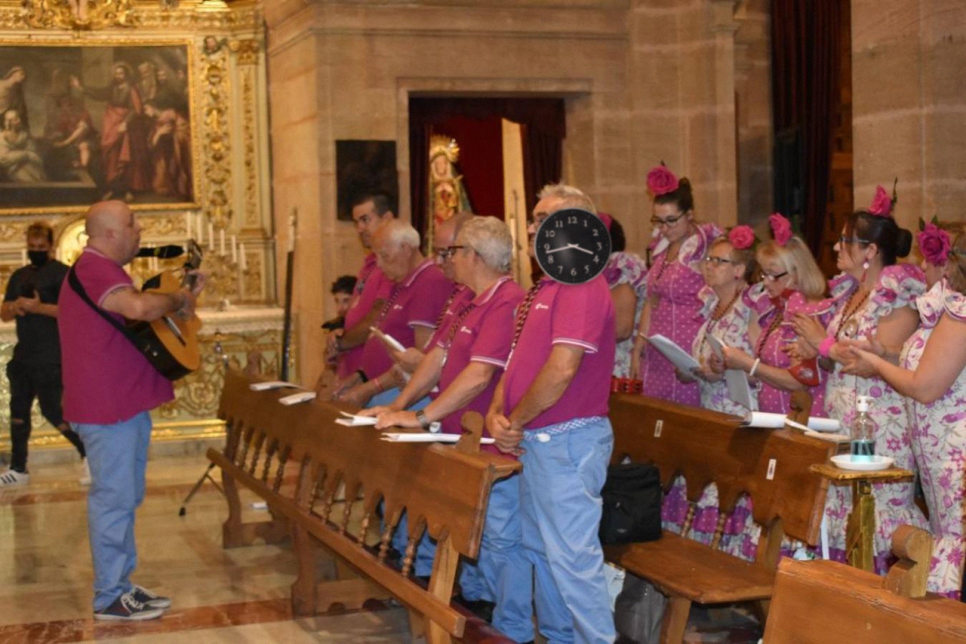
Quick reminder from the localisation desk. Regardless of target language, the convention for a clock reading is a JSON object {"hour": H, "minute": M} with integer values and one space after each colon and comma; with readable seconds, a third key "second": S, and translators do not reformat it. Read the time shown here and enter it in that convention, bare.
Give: {"hour": 3, "minute": 43}
